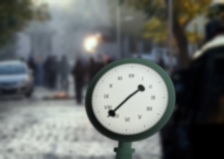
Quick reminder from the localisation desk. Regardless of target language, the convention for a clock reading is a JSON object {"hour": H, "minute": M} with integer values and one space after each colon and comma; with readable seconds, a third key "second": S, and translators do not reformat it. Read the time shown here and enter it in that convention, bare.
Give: {"hour": 1, "minute": 37}
